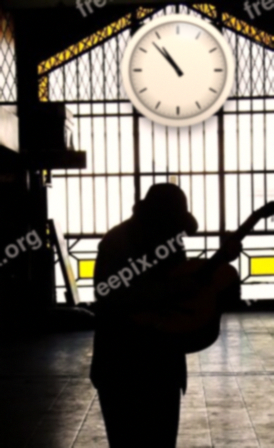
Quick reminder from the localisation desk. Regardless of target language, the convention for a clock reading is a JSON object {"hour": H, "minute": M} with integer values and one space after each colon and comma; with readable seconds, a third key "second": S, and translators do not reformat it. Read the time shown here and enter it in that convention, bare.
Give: {"hour": 10, "minute": 53}
